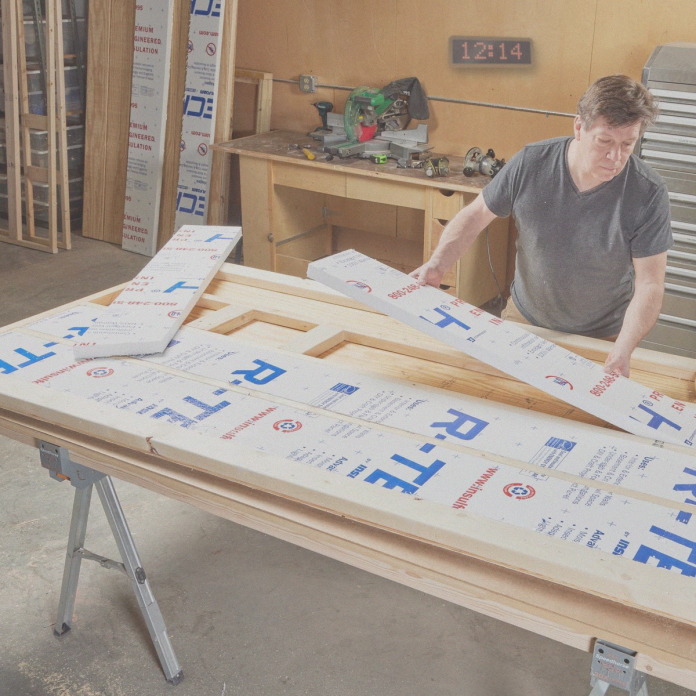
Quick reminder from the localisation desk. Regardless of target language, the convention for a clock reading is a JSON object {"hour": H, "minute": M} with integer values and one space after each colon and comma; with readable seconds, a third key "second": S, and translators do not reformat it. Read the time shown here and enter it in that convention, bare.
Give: {"hour": 12, "minute": 14}
